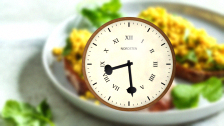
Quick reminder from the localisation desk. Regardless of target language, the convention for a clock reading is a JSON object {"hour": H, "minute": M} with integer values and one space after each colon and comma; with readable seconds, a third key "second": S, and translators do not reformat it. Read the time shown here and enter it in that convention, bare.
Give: {"hour": 8, "minute": 29}
